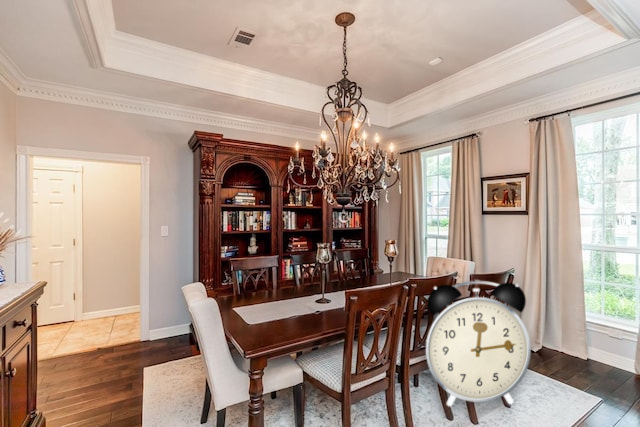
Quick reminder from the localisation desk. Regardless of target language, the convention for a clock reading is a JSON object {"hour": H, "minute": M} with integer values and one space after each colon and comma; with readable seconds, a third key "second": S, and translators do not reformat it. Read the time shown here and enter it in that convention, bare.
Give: {"hour": 12, "minute": 14}
